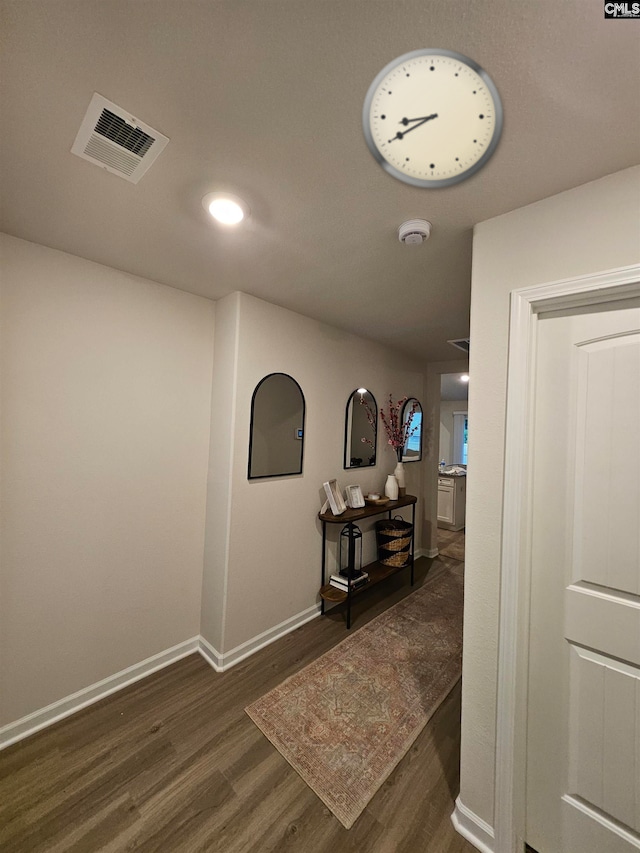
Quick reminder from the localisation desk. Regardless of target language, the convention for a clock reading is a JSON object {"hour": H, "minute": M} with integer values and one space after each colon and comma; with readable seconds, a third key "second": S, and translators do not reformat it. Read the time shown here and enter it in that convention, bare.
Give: {"hour": 8, "minute": 40}
